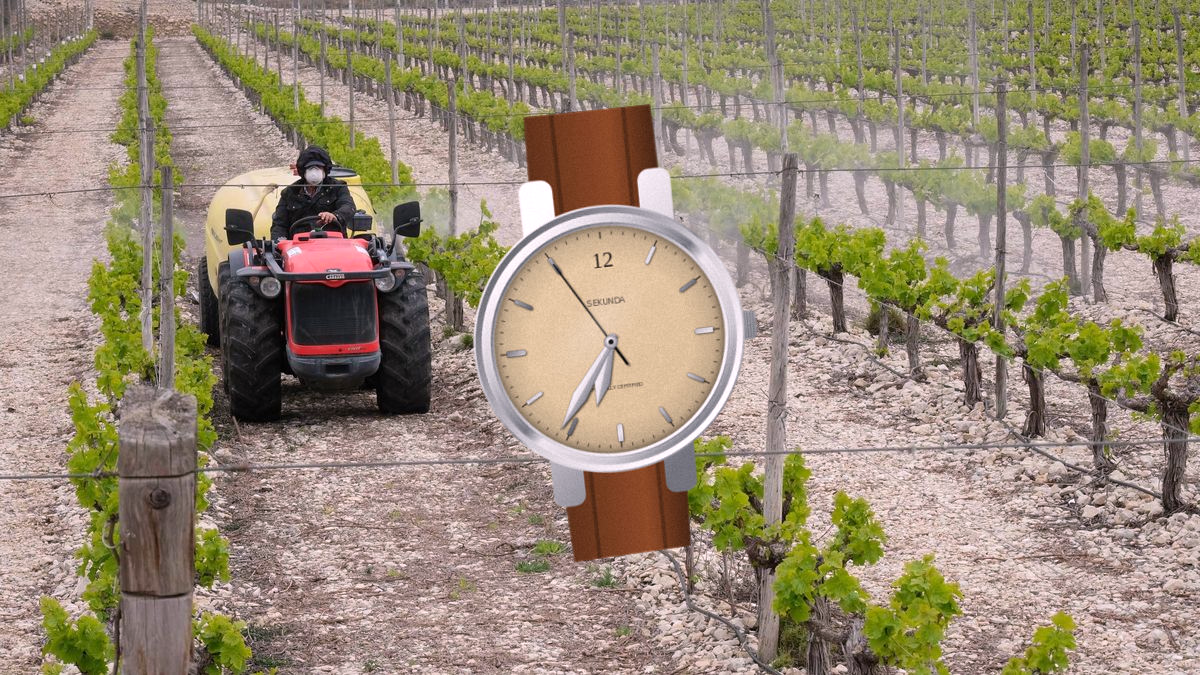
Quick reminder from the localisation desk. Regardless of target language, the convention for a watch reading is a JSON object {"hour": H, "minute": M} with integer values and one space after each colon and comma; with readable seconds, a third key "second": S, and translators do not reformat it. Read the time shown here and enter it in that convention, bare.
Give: {"hour": 6, "minute": 35, "second": 55}
